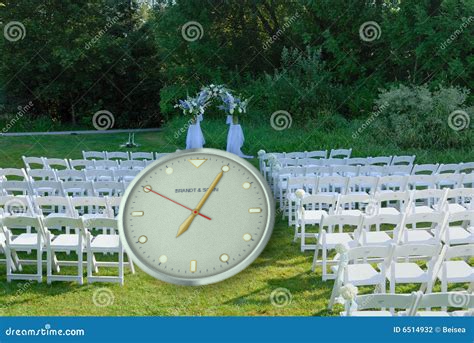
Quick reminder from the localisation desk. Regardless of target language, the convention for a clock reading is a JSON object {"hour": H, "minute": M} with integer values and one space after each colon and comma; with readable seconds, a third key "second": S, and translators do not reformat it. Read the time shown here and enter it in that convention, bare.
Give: {"hour": 7, "minute": 4, "second": 50}
